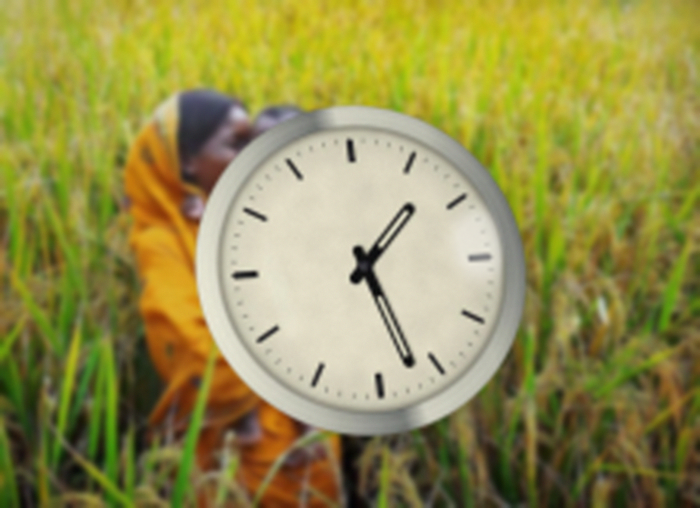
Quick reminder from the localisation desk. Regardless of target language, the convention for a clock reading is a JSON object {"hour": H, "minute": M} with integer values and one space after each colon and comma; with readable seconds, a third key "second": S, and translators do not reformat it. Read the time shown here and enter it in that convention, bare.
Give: {"hour": 1, "minute": 27}
